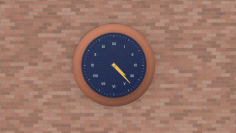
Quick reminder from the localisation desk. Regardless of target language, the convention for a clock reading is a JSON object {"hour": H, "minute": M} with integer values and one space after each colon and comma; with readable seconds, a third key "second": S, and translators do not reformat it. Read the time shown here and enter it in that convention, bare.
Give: {"hour": 4, "minute": 23}
